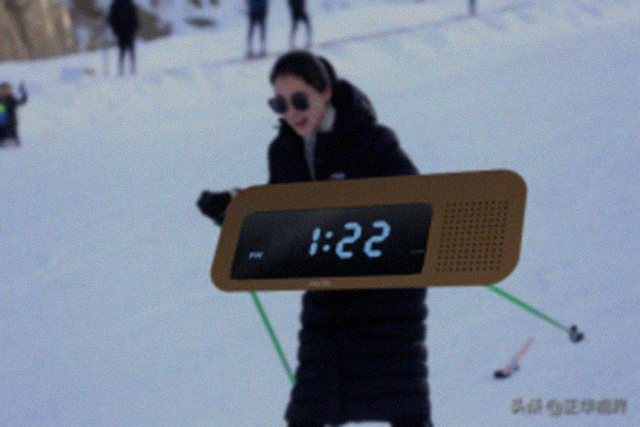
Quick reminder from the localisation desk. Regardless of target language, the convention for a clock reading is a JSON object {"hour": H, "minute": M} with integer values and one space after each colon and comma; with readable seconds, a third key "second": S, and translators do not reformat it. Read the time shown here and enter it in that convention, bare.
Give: {"hour": 1, "minute": 22}
